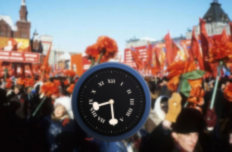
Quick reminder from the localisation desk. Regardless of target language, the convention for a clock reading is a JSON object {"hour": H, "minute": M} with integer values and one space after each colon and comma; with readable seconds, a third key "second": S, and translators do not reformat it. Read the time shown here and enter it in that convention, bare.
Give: {"hour": 8, "minute": 29}
